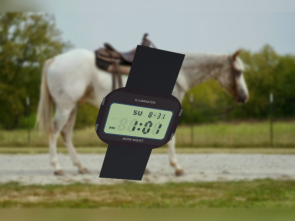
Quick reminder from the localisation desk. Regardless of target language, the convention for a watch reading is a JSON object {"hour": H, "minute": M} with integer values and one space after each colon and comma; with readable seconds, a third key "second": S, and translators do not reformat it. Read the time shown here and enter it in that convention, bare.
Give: {"hour": 1, "minute": 1}
